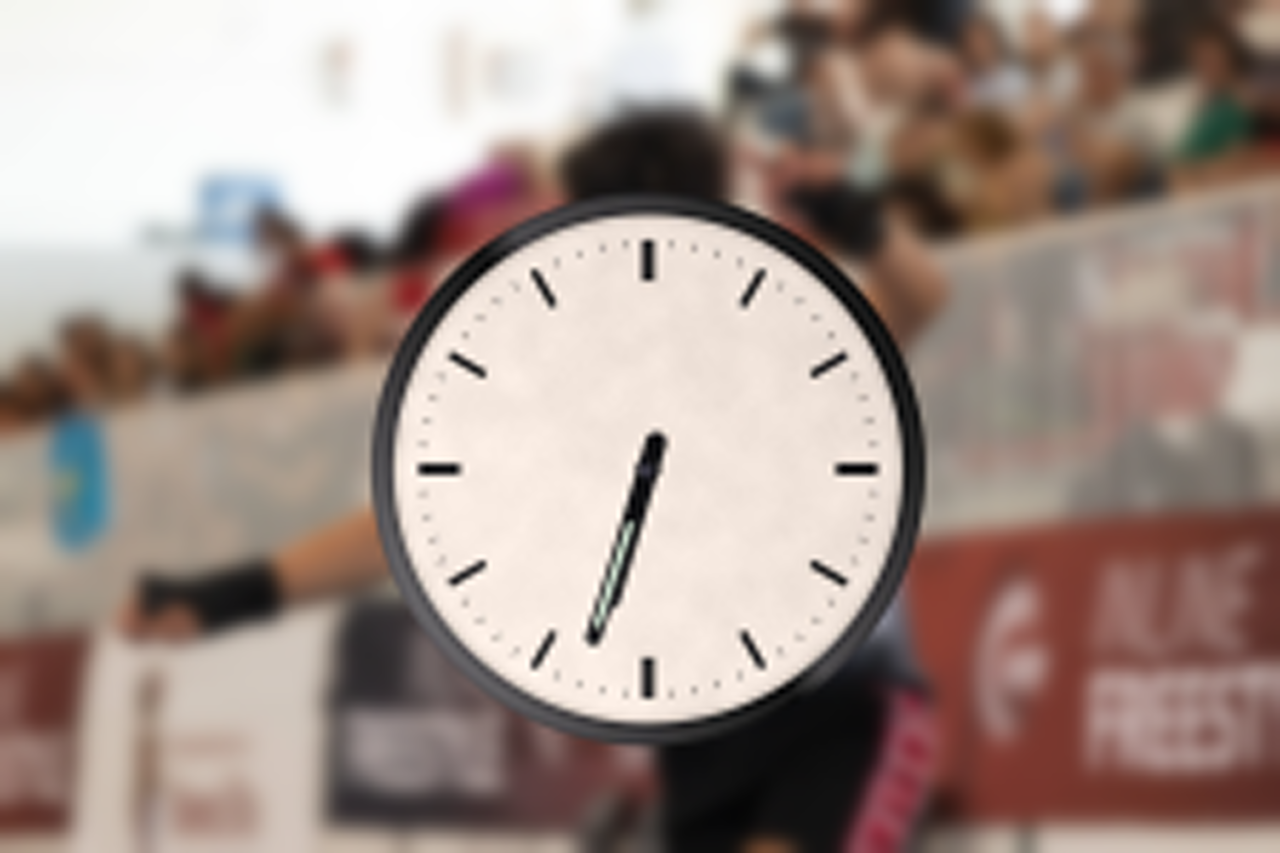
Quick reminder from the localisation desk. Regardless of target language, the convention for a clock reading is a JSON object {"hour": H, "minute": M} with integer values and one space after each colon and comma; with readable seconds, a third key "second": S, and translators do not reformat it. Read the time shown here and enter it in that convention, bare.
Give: {"hour": 6, "minute": 33}
